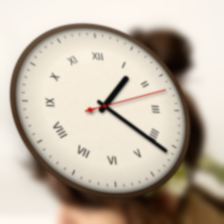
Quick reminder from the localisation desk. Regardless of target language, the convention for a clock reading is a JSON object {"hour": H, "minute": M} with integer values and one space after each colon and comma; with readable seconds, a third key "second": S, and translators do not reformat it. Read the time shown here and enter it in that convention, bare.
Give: {"hour": 1, "minute": 21, "second": 12}
